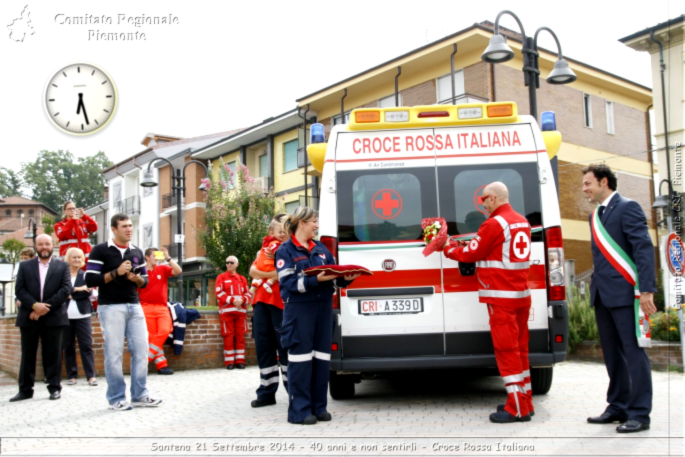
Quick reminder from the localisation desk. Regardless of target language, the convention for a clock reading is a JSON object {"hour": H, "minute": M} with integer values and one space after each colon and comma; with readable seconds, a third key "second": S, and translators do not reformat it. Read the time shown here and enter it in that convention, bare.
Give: {"hour": 6, "minute": 28}
